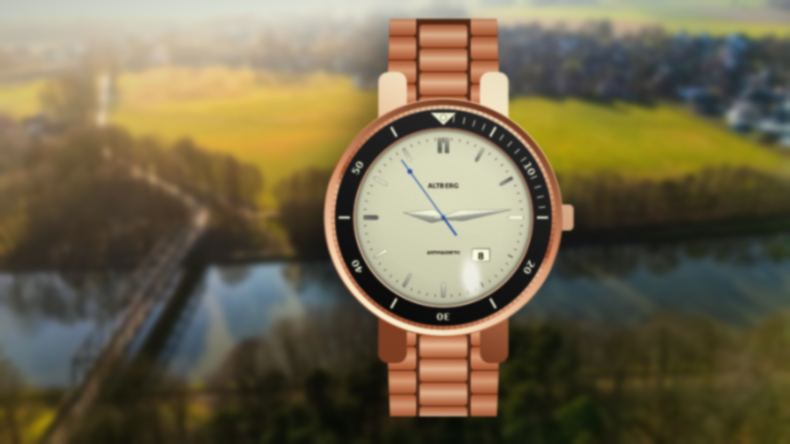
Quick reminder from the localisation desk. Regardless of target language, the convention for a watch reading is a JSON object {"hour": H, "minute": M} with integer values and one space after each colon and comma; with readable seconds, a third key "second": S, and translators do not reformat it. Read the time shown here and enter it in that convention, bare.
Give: {"hour": 9, "minute": 13, "second": 54}
